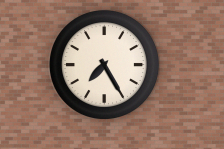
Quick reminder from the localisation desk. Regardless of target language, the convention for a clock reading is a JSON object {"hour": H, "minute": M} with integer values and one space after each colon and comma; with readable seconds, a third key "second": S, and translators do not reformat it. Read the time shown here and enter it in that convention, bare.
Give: {"hour": 7, "minute": 25}
